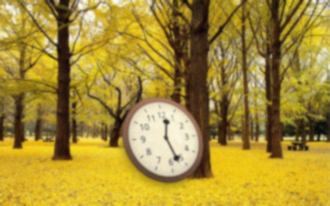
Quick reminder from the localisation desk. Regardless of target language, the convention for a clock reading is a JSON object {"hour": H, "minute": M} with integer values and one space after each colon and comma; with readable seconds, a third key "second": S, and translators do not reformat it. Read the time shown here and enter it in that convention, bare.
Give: {"hour": 12, "minute": 27}
